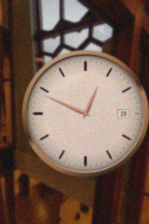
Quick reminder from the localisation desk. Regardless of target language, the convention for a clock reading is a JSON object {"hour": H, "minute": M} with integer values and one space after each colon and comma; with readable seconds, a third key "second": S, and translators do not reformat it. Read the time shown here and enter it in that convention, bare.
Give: {"hour": 12, "minute": 49}
